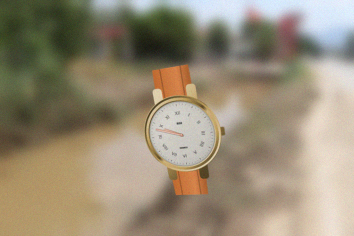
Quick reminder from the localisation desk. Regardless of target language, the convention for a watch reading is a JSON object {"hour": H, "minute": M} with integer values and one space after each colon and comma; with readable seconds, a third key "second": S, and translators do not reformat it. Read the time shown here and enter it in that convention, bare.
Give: {"hour": 9, "minute": 48}
